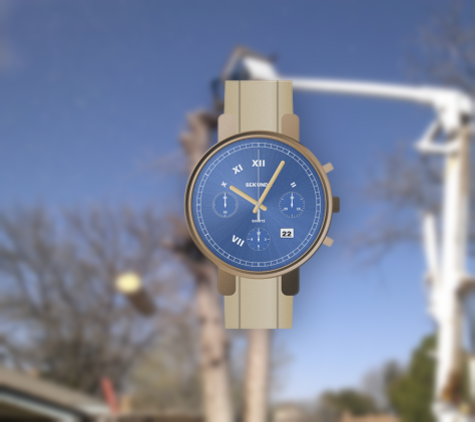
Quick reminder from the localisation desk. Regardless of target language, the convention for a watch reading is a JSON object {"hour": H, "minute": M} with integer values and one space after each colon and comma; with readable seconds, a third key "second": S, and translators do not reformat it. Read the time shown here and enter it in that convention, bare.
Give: {"hour": 10, "minute": 5}
